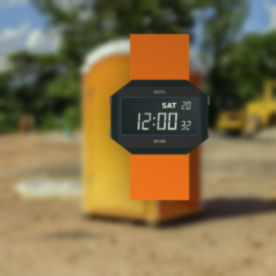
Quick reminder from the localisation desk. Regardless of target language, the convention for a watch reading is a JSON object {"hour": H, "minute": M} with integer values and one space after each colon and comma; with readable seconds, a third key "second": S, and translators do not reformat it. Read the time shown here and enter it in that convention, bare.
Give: {"hour": 12, "minute": 0}
